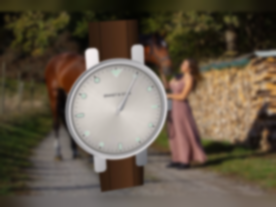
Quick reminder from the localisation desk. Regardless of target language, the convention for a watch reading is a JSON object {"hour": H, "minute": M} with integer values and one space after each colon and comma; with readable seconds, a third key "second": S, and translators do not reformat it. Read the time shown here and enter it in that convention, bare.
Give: {"hour": 1, "minute": 5}
